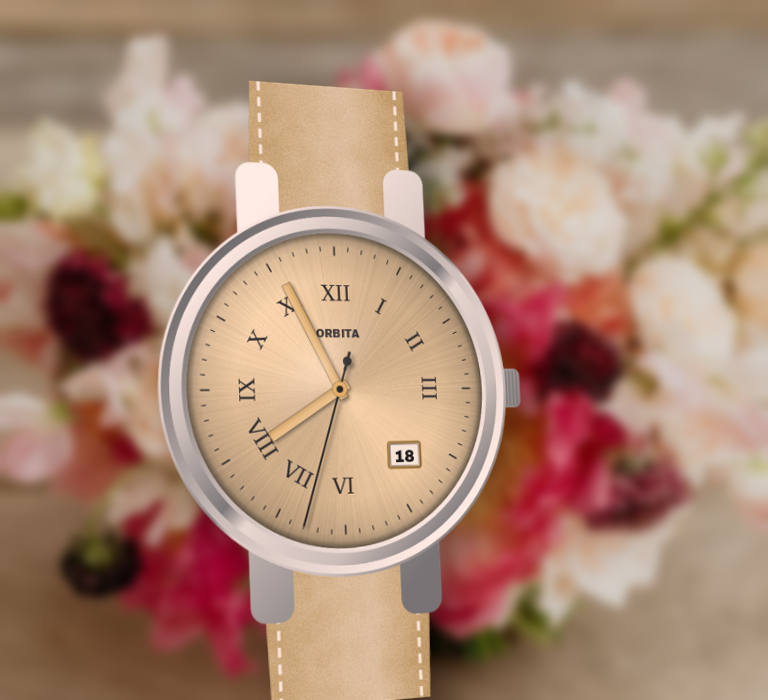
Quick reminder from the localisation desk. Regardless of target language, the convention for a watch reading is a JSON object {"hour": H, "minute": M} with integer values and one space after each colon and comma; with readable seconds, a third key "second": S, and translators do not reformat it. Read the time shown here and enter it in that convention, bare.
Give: {"hour": 7, "minute": 55, "second": 33}
